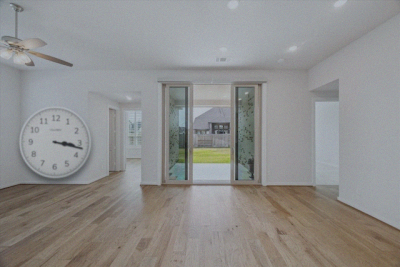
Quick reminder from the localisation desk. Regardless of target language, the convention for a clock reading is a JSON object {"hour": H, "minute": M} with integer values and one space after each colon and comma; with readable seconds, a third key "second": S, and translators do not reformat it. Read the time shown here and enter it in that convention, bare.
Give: {"hour": 3, "minute": 17}
